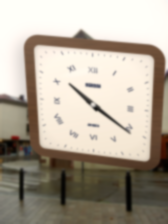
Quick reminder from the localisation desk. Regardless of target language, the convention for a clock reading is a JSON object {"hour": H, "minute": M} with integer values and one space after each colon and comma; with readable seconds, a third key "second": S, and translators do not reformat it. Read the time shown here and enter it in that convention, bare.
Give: {"hour": 10, "minute": 21}
